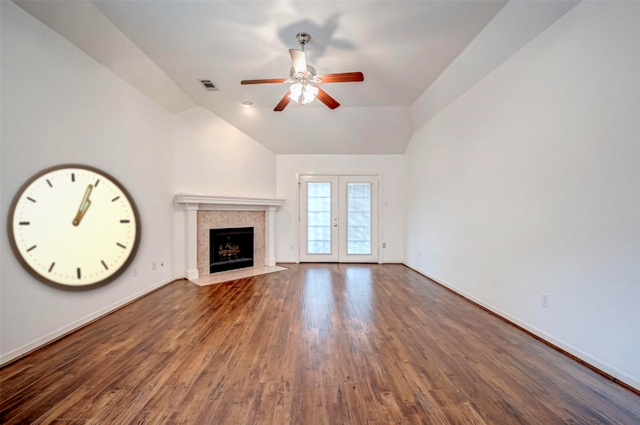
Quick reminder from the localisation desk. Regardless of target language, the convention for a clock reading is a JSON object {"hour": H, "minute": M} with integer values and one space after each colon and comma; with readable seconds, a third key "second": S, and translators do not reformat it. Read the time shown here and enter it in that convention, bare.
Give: {"hour": 1, "minute": 4}
